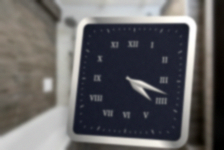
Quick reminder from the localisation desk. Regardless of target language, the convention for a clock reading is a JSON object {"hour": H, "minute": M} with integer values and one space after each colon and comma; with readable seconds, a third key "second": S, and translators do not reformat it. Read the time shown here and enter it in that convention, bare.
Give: {"hour": 4, "minute": 18}
